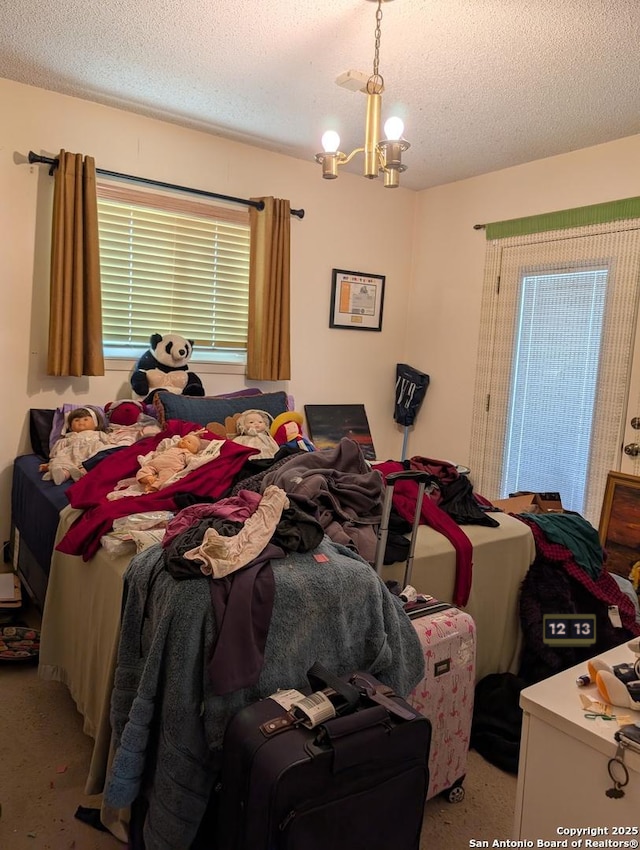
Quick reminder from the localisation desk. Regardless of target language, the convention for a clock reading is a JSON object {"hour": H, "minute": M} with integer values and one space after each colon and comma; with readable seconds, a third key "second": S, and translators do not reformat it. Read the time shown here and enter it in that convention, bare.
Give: {"hour": 12, "minute": 13}
